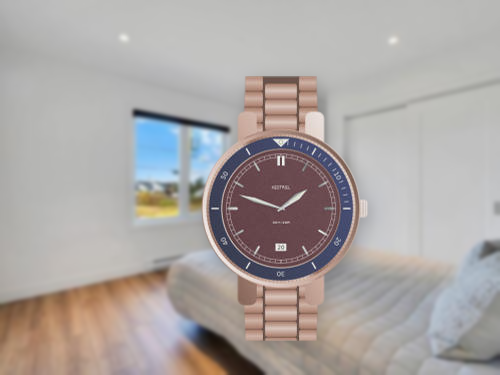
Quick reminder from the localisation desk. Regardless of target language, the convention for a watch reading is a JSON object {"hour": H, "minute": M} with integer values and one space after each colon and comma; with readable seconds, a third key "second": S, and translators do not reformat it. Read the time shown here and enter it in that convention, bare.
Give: {"hour": 1, "minute": 48}
